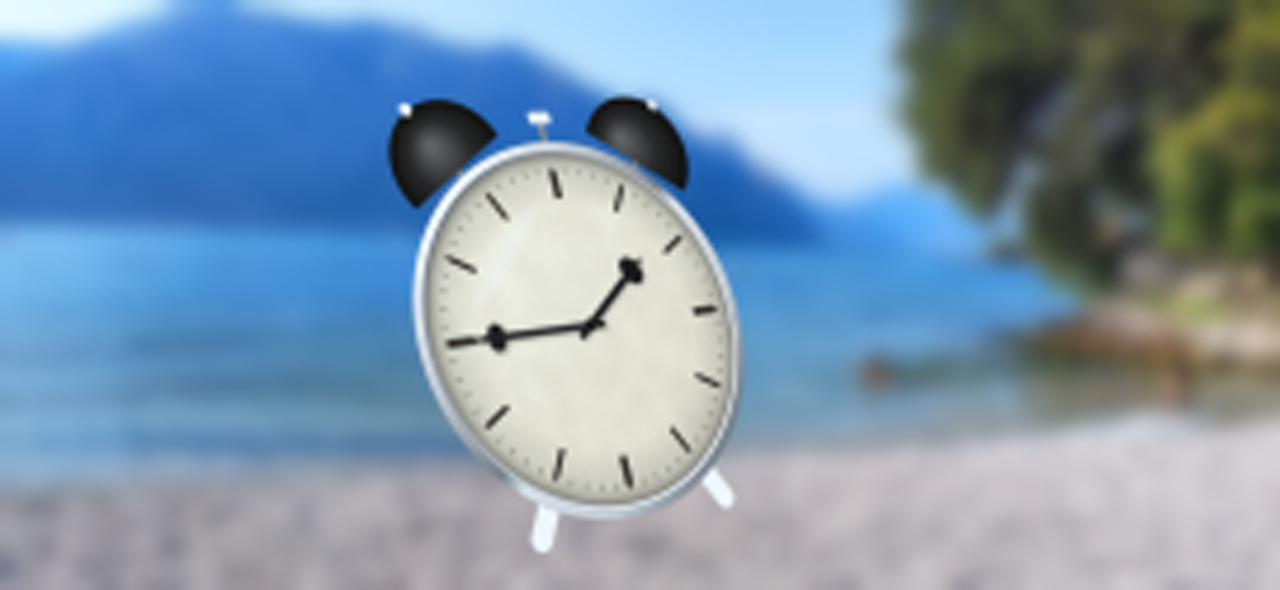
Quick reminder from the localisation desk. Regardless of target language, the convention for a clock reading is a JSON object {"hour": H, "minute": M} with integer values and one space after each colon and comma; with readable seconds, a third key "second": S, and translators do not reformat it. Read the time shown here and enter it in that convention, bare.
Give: {"hour": 1, "minute": 45}
